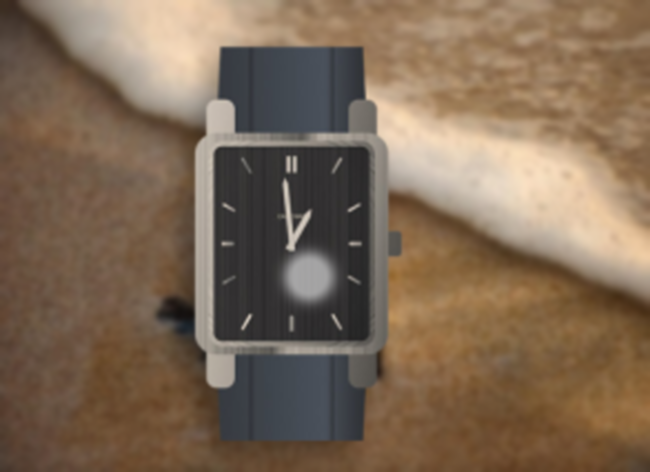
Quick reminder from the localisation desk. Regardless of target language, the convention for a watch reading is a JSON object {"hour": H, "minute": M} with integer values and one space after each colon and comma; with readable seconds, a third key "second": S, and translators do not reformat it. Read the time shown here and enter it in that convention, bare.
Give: {"hour": 12, "minute": 59}
